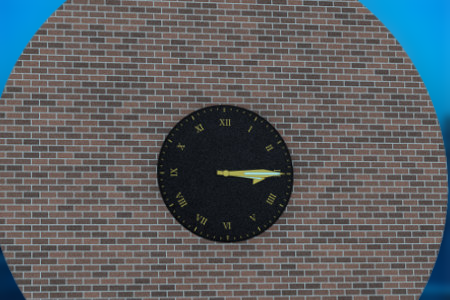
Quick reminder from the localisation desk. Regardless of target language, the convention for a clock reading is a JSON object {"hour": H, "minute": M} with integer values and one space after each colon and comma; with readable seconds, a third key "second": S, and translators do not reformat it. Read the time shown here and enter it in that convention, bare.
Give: {"hour": 3, "minute": 15}
